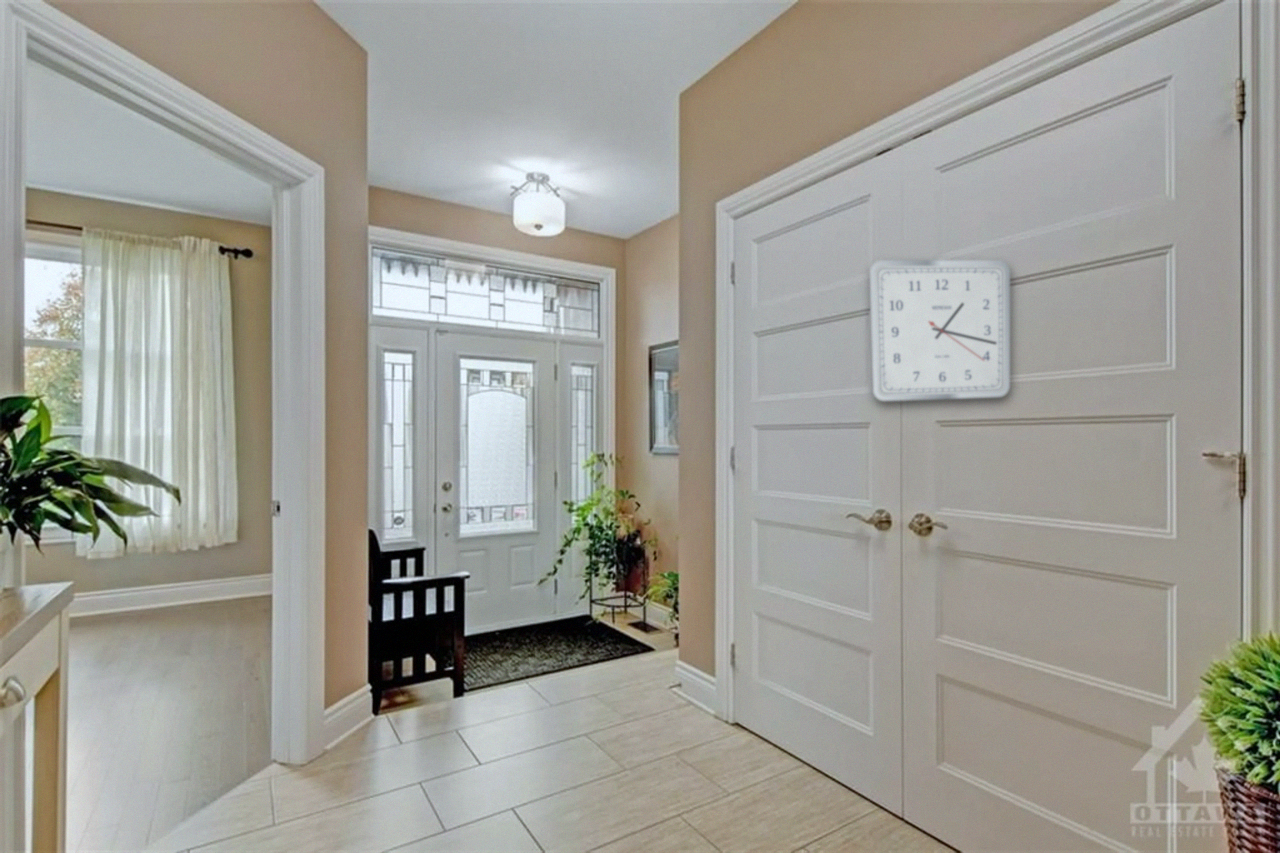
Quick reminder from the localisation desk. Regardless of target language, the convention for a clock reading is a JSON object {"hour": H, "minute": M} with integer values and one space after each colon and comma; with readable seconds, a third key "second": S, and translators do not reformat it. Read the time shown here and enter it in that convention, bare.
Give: {"hour": 1, "minute": 17, "second": 21}
